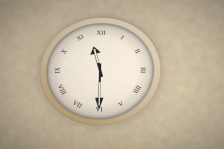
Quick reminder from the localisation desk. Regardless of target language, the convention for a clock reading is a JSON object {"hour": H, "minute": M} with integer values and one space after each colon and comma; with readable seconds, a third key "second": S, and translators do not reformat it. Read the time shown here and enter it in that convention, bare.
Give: {"hour": 11, "minute": 30}
